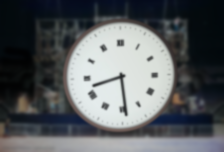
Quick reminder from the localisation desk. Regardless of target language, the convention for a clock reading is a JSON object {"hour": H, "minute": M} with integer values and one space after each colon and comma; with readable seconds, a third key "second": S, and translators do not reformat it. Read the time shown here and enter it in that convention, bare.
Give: {"hour": 8, "minute": 29}
